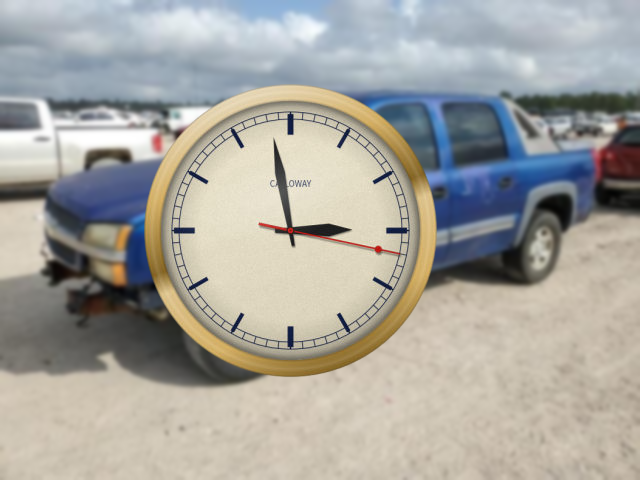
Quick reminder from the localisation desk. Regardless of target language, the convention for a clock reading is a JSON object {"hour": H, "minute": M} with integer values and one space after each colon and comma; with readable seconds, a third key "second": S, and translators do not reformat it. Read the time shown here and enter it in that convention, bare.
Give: {"hour": 2, "minute": 58, "second": 17}
